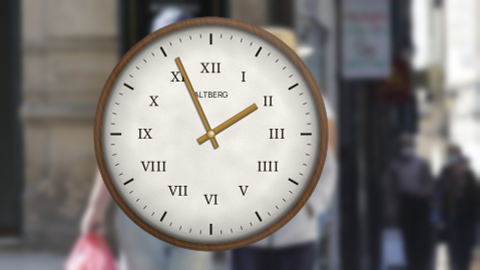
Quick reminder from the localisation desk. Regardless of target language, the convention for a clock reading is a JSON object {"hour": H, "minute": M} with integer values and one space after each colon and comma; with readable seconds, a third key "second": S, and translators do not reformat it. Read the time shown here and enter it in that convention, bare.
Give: {"hour": 1, "minute": 56}
